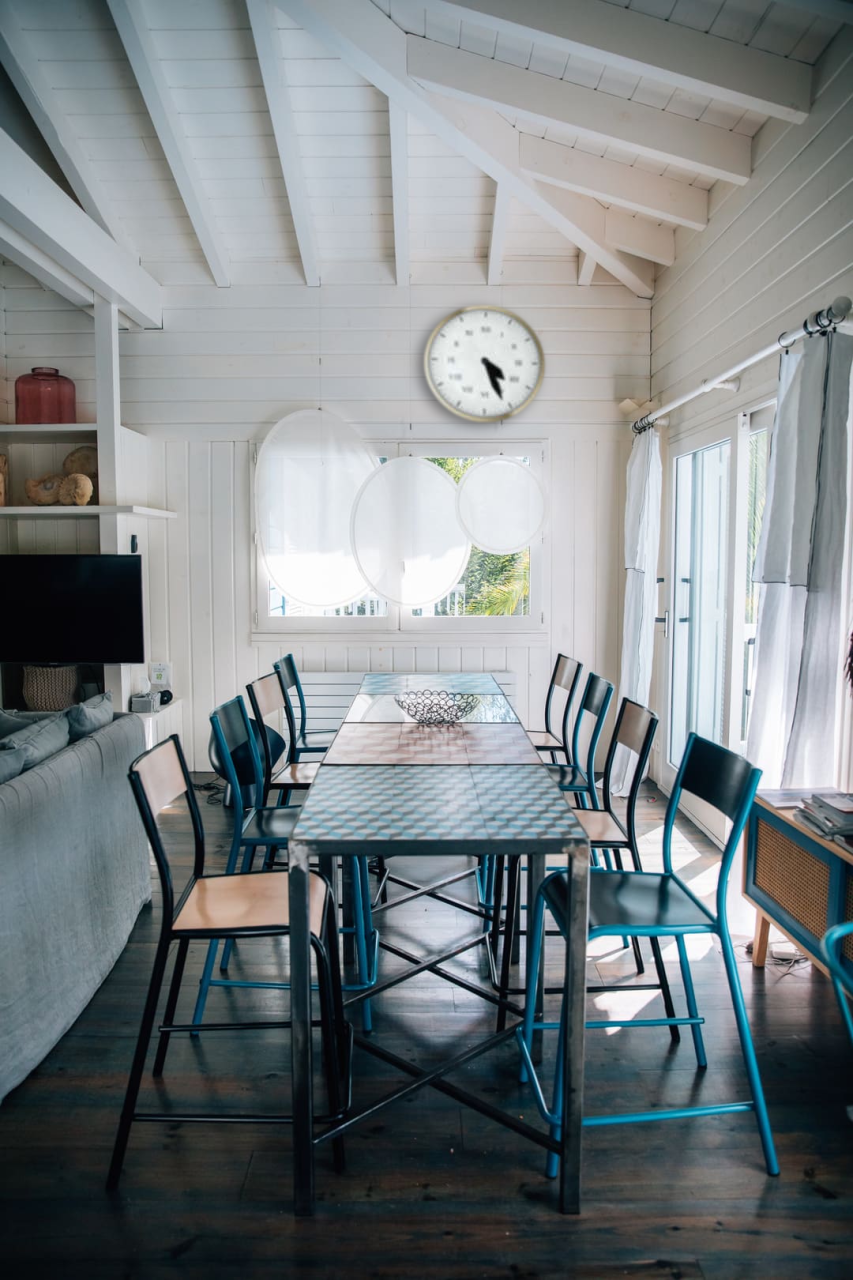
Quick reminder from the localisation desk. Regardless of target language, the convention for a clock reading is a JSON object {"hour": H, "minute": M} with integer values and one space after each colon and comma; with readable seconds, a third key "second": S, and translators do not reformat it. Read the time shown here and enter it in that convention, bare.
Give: {"hour": 4, "minute": 26}
